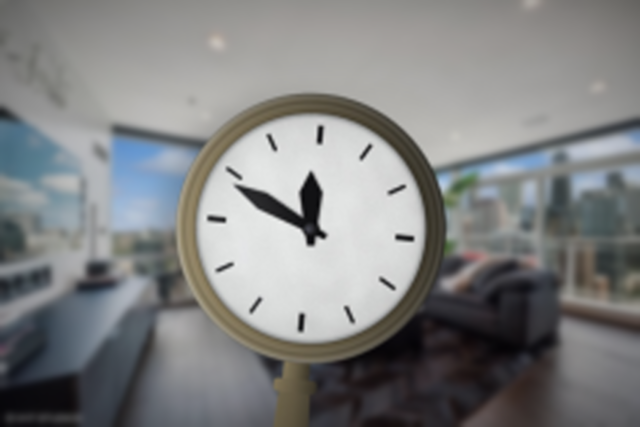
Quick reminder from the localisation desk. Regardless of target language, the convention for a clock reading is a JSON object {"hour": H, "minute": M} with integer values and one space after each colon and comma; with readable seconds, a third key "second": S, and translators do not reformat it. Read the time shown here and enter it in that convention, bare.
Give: {"hour": 11, "minute": 49}
